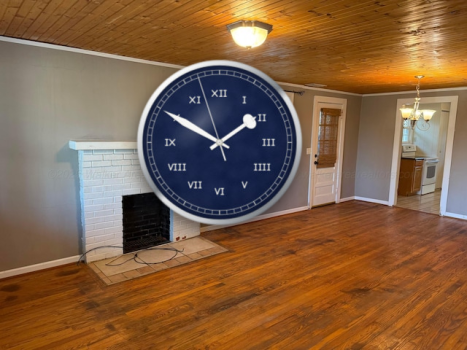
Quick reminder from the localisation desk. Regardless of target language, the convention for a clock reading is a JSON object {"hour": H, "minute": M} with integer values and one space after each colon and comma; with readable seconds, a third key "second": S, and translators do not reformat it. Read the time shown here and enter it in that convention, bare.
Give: {"hour": 1, "minute": 49, "second": 57}
